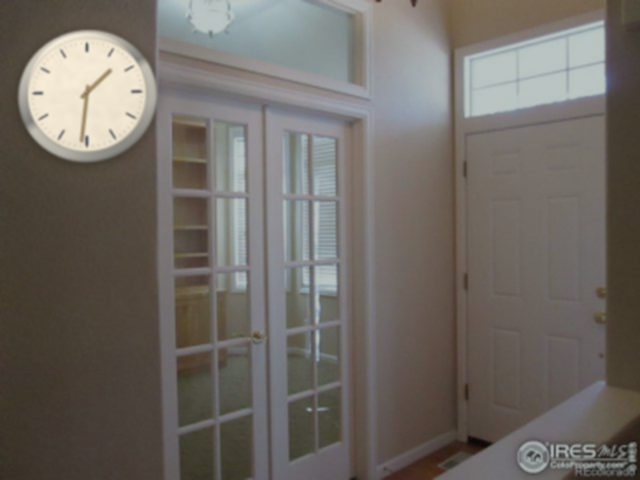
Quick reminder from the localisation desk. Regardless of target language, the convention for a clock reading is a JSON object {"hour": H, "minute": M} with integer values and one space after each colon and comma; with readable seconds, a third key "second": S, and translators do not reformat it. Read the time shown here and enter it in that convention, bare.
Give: {"hour": 1, "minute": 31}
